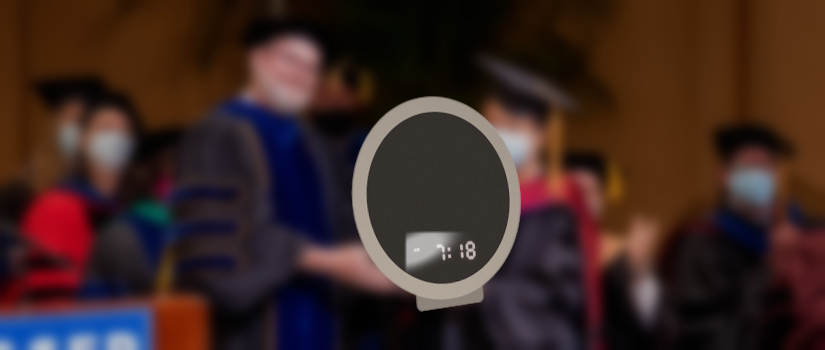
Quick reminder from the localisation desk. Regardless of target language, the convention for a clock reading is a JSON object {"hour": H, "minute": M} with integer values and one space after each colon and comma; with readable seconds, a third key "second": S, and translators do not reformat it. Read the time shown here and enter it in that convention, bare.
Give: {"hour": 7, "minute": 18}
